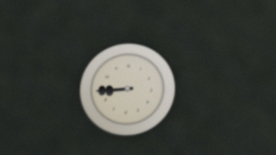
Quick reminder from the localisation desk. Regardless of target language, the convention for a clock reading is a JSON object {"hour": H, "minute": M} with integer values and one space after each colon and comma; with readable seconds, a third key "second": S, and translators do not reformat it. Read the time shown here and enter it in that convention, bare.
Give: {"hour": 8, "minute": 44}
